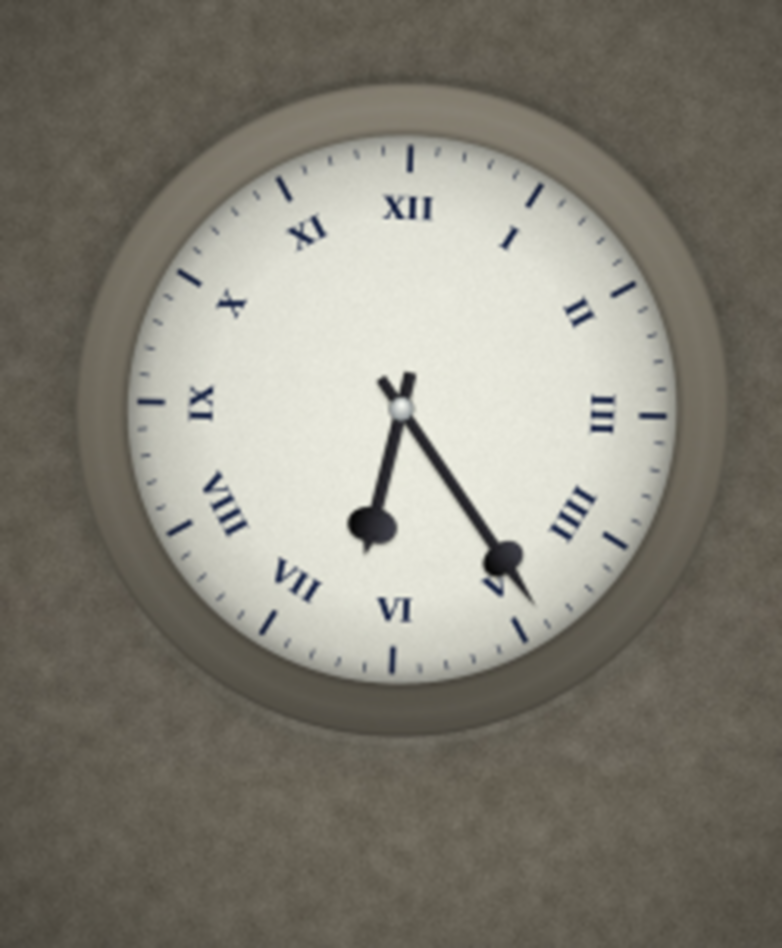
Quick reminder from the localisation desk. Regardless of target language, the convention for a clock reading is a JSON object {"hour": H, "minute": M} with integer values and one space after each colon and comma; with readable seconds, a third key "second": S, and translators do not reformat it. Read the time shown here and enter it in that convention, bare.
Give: {"hour": 6, "minute": 24}
